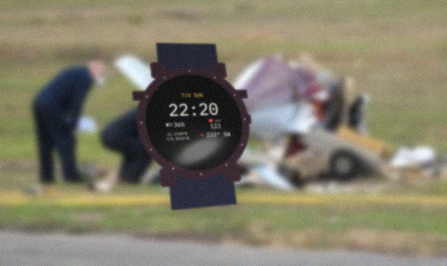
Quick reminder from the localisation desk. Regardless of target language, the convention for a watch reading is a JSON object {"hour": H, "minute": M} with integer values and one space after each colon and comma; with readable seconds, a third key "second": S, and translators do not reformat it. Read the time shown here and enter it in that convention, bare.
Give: {"hour": 22, "minute": 20}
